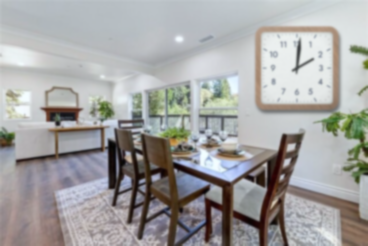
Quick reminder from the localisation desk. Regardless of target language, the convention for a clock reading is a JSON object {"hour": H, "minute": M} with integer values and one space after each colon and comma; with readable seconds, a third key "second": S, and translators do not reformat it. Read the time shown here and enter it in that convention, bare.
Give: {"hour": 2, "minute": 1}
